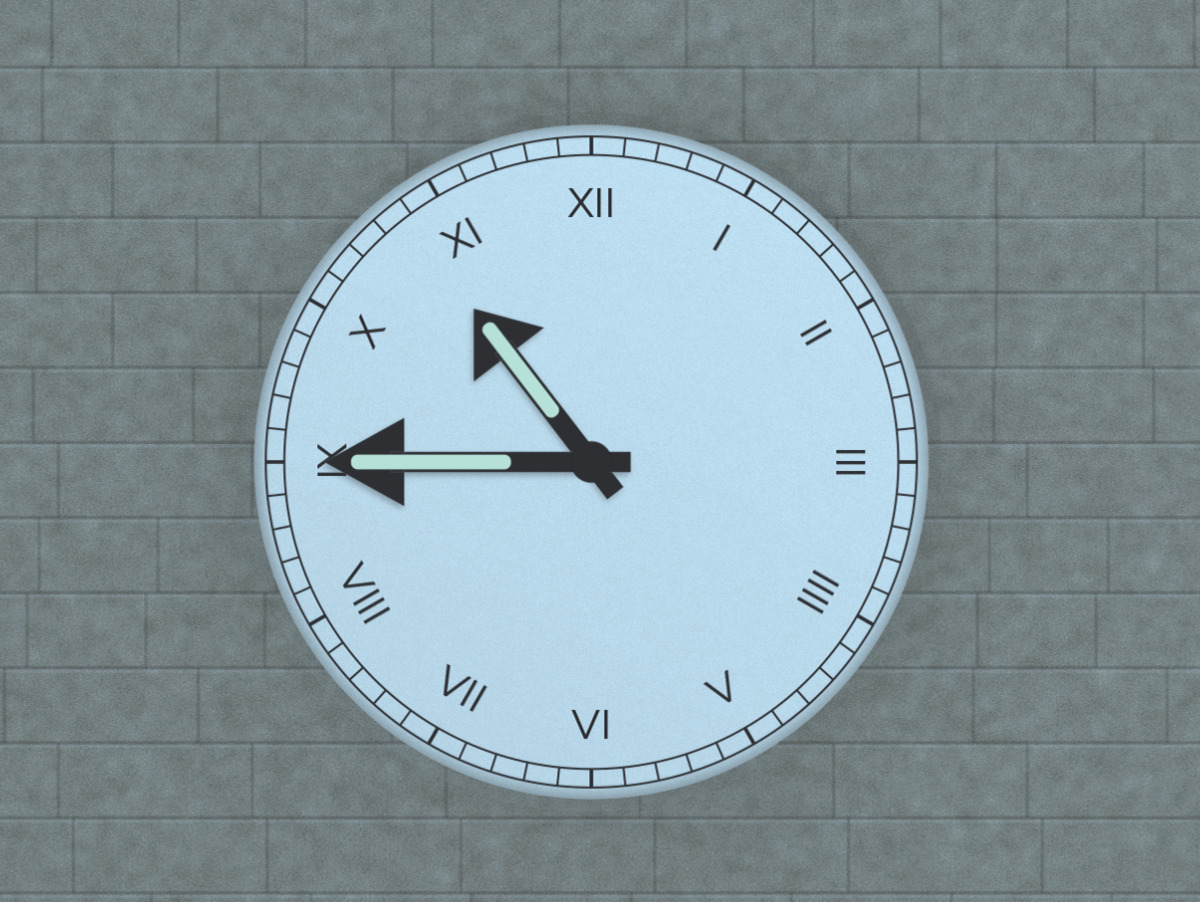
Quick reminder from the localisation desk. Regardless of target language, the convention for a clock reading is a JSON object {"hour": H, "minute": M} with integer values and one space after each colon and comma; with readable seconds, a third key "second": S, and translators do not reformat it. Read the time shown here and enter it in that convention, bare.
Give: {"hour": 10, "minute": 45}
